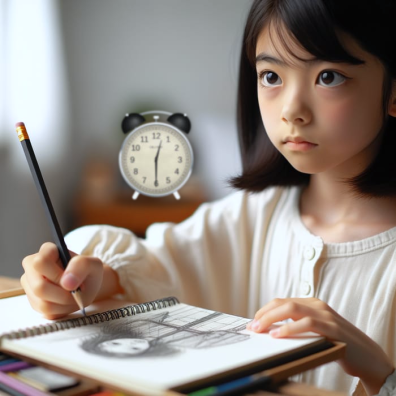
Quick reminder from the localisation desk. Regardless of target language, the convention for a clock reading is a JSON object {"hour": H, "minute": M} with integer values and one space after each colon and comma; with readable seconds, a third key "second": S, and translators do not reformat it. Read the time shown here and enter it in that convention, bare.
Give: {"hour": 12, "minute": 30}
